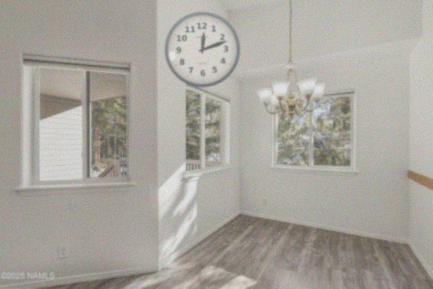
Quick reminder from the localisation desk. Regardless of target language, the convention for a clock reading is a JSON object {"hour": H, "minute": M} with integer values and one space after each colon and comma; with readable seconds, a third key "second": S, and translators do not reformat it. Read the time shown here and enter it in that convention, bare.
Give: {"hour": 12, "minute": 12}
